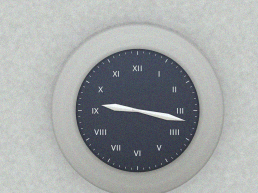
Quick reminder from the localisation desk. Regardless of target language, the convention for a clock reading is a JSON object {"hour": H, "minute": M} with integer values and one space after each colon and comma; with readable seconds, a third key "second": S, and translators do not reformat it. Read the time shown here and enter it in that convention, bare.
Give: {"hour": 9, "minute": 17}
